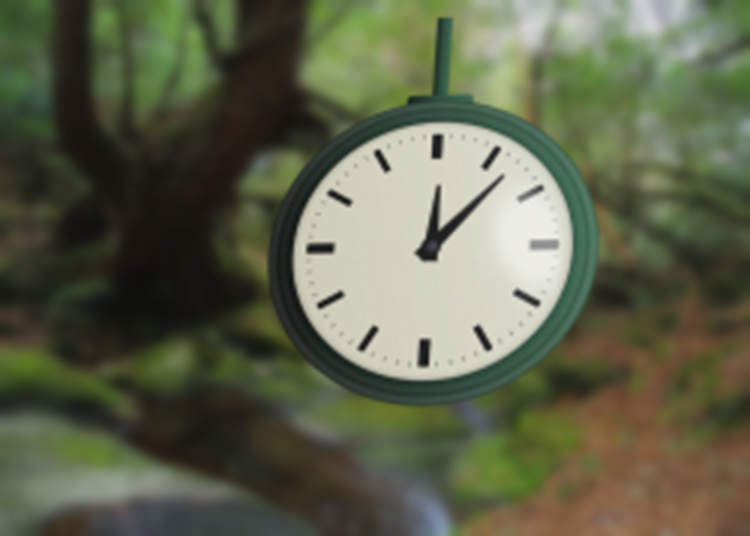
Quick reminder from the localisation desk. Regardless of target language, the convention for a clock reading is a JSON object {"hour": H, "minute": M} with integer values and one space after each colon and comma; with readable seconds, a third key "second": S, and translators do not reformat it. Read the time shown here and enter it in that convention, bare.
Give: {"hour": 12, "minute": 7}
